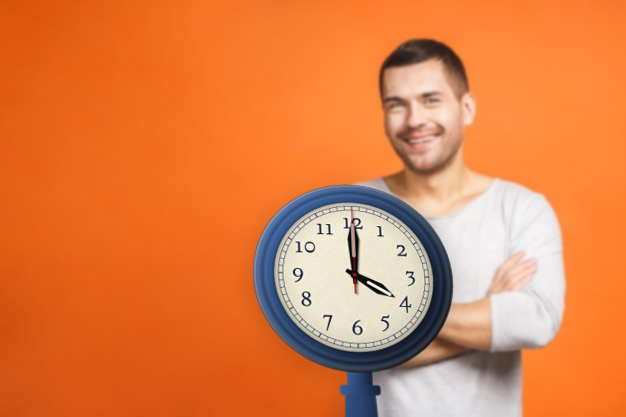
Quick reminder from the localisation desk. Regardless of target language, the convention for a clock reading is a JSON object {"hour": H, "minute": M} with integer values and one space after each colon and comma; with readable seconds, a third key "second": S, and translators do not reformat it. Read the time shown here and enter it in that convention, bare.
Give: {"hour": 4, "minute": 0, "second": 0}
